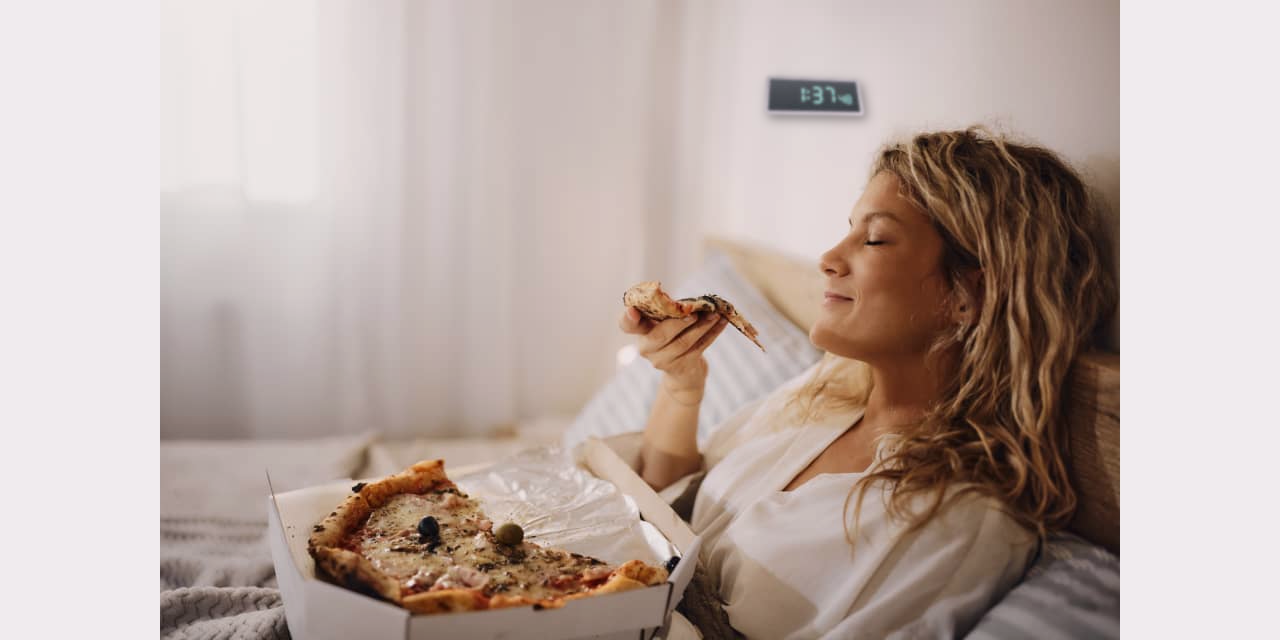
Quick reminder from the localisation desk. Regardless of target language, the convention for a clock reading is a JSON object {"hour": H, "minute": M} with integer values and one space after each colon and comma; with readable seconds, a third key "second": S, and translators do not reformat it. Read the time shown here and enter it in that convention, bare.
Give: {"hour": 1, "minute": 37}
